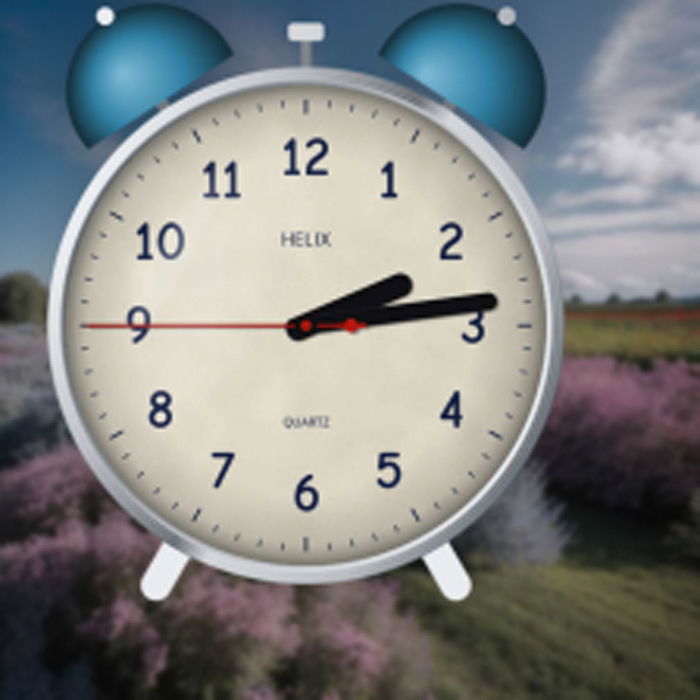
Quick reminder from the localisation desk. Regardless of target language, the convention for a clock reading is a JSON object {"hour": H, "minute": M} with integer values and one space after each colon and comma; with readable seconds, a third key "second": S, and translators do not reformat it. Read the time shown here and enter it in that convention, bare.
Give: {"hour": 2, "minute": 13, "second": 45}
